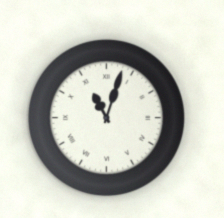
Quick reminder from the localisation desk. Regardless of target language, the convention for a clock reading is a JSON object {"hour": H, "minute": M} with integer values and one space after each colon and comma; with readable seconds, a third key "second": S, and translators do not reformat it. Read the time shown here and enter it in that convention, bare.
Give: {"hour": 11, "minute": 3}
